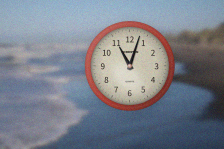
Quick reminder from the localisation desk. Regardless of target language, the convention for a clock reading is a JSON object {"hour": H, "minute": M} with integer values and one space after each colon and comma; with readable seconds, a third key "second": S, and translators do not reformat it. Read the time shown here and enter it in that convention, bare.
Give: {"hour": 11, "minute": 3}
